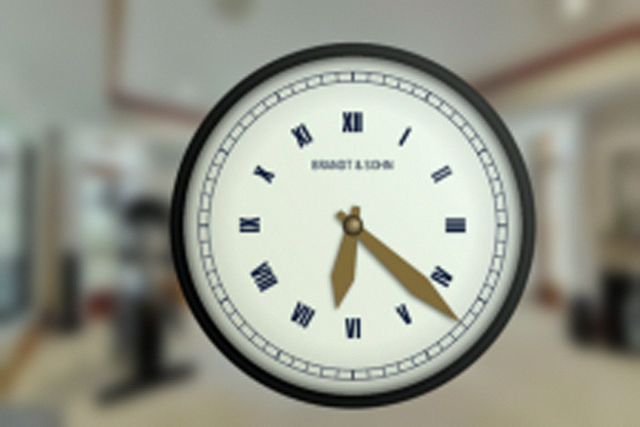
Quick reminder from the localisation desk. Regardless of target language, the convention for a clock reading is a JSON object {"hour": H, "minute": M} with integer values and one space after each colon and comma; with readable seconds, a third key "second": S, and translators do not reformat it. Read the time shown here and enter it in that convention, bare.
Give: {"hour": 6, "minute": 22}
